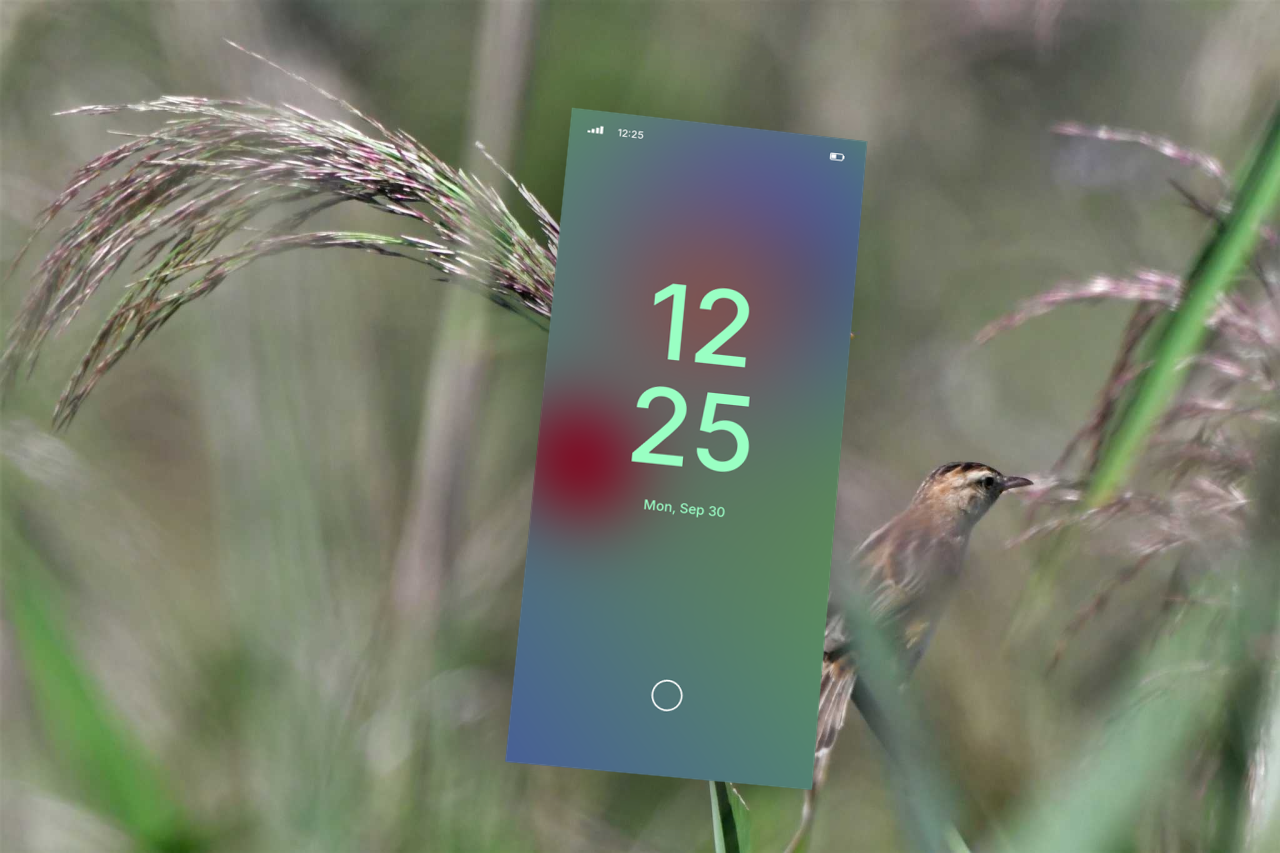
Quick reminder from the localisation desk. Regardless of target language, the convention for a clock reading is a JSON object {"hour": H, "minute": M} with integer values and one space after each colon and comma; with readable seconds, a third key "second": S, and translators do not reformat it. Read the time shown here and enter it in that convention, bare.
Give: {"hour": 12, "minute": 25}
